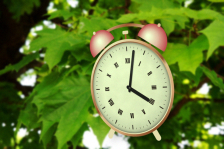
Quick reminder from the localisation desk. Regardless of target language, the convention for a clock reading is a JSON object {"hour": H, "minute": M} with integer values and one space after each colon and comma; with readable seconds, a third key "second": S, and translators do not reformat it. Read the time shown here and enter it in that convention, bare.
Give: {"hour": 4, "minute": 2}
